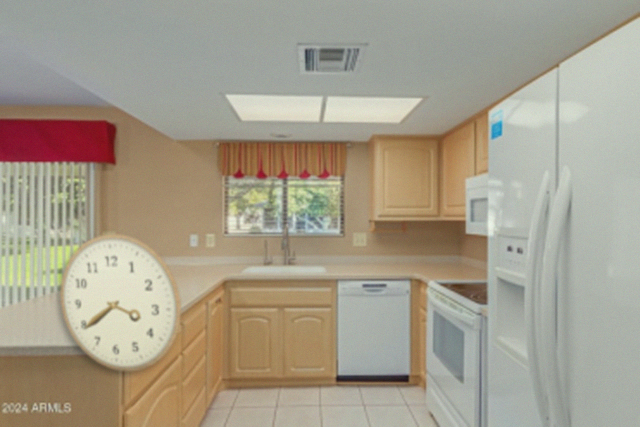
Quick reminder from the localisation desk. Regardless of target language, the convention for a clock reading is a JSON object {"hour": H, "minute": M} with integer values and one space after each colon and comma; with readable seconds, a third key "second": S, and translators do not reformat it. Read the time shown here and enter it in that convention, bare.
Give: {"hour": 3, "minute": 39}
